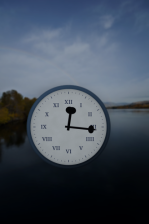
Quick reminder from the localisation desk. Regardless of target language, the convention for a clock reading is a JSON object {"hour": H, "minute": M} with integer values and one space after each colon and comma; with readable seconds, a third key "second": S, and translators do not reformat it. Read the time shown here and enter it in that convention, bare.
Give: {"hour": 12, "minute": 16}
